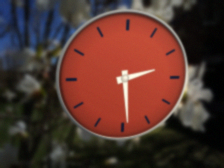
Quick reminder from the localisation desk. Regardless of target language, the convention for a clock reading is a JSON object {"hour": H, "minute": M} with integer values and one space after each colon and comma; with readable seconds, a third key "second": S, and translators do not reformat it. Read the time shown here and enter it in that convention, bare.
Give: {"hour": 2, "minute": 29}
